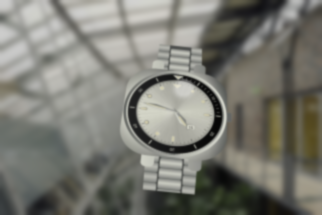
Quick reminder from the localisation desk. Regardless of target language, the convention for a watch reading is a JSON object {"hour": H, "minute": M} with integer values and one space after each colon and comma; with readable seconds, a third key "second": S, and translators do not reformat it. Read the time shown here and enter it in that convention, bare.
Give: {"hour": 4, "minute": 47}
